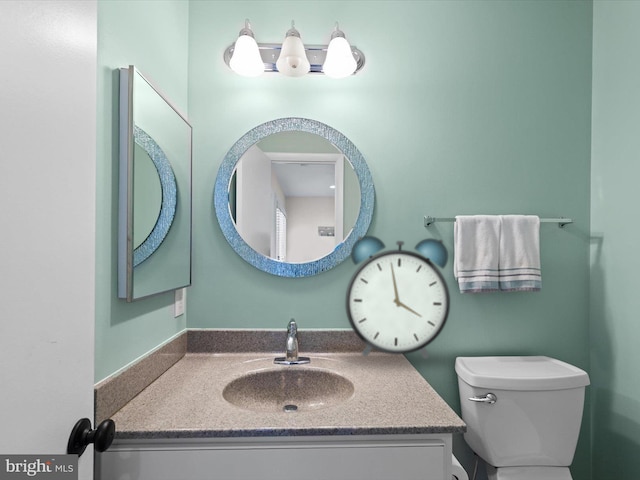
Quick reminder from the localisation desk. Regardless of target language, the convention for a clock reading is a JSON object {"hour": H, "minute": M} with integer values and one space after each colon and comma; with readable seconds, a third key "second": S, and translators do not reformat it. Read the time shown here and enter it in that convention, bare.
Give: {"hour": 3, "minute": 58}
